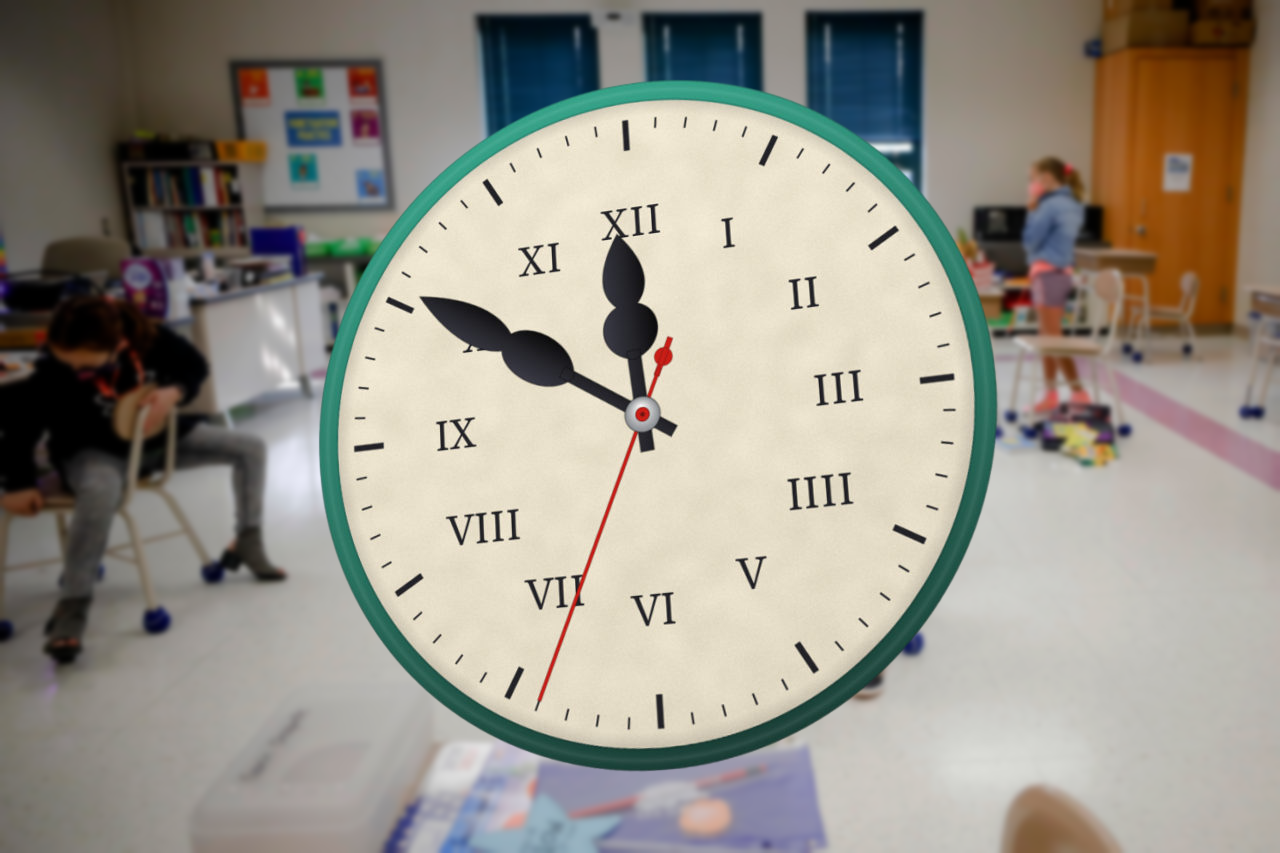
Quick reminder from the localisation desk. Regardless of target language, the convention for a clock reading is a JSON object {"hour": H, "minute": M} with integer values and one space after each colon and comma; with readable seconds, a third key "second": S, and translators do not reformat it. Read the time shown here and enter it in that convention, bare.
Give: {"hour": 11, "minute": 50, "second": 34}
